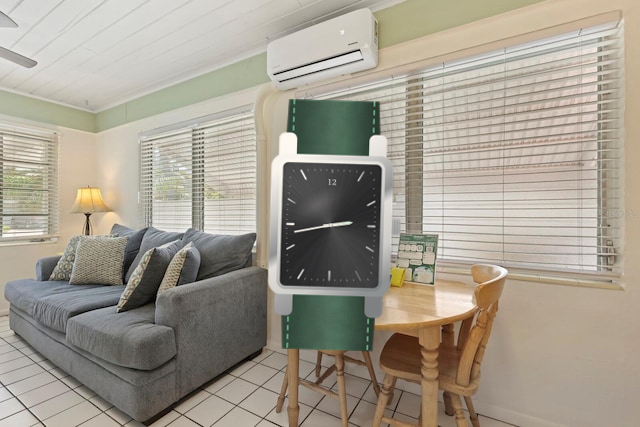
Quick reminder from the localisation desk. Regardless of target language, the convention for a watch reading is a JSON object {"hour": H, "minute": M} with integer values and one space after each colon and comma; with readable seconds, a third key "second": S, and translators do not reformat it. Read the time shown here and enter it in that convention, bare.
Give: {"hour": 2, "minute": 43}
